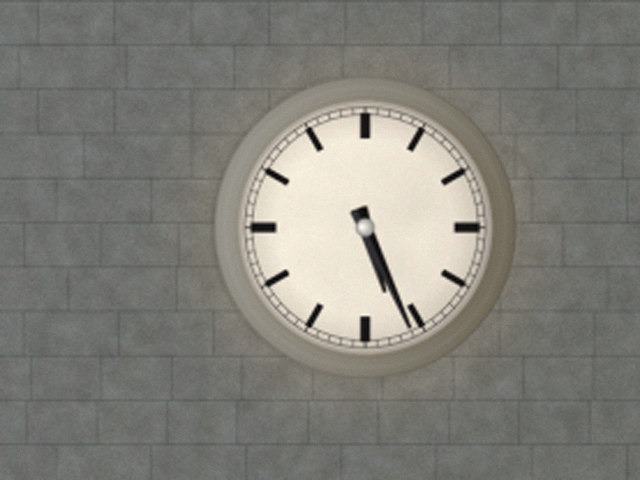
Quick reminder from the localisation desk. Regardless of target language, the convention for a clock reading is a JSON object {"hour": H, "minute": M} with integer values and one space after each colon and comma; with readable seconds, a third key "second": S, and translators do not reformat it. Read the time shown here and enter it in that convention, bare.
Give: {"hour": 5, "minute": 26}
